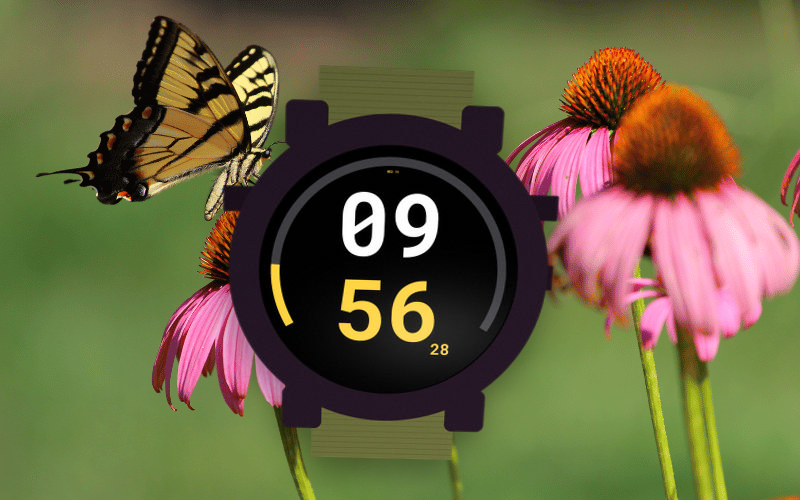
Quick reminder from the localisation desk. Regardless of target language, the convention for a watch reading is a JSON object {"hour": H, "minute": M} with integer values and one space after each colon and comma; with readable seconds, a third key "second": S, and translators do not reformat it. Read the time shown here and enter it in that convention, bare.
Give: {"hour": 9, "minute": 56, "second": 28}
